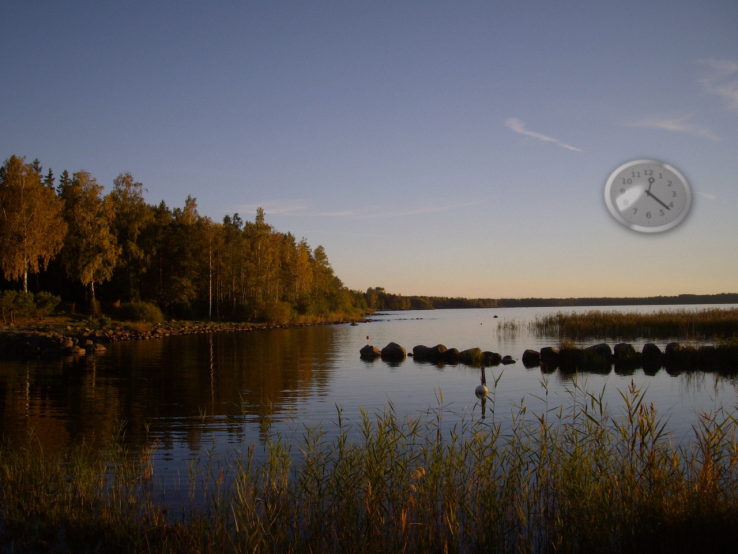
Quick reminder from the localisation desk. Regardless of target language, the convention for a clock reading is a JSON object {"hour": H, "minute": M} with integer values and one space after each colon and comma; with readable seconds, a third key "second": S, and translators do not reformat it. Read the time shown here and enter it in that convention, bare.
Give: {"hour": 12, "minute": 22}
